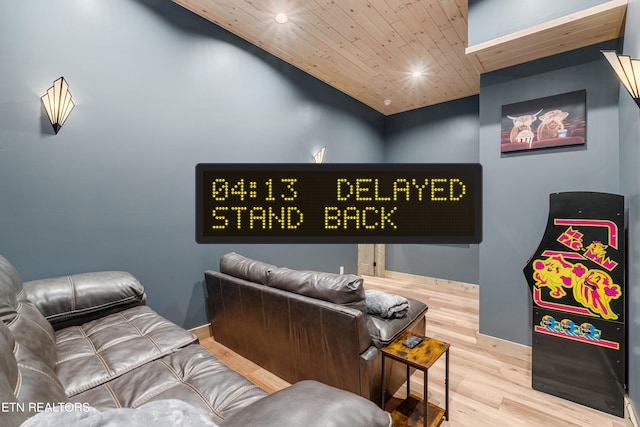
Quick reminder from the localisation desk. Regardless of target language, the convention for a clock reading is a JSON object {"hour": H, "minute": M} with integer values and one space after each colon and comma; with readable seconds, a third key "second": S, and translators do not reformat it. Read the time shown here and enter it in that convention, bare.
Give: {"hour": 4, "minute": 13}
